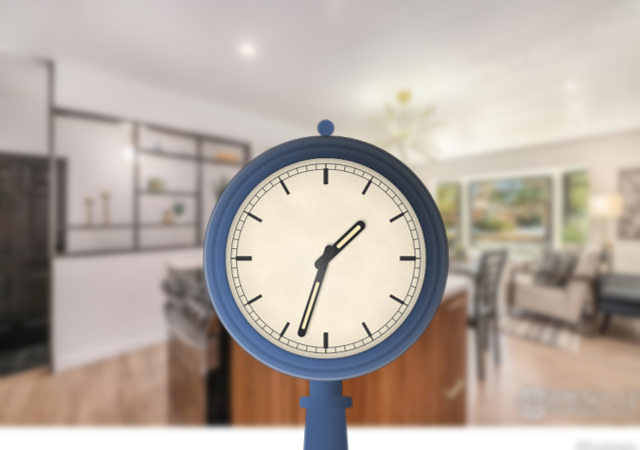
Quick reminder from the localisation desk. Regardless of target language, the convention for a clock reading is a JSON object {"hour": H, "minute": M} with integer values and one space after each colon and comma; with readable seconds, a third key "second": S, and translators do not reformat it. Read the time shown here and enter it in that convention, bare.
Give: {"hour": 1, "minute": 33}
